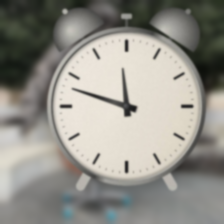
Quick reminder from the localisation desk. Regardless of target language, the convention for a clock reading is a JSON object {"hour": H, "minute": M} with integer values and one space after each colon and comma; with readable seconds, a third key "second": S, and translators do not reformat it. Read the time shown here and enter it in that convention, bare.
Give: {"hour": 11, "minute": 48}
